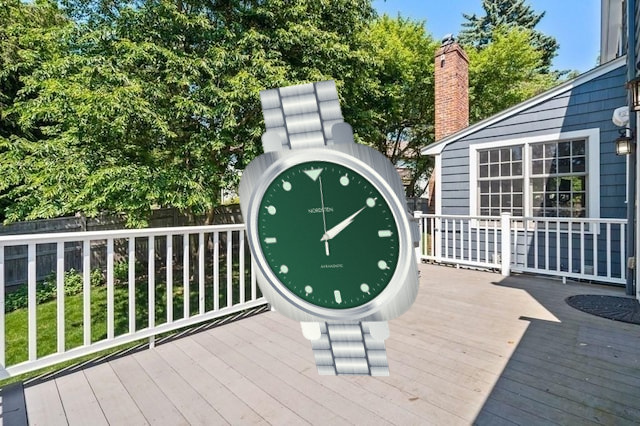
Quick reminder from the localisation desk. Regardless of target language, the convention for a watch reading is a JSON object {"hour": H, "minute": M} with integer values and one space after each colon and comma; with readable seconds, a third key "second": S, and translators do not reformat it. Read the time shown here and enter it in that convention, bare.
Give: {"hour": 2, "minute": 10, "second": 1}
